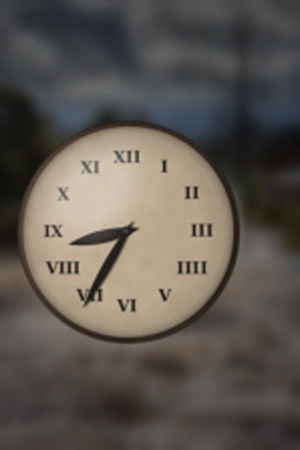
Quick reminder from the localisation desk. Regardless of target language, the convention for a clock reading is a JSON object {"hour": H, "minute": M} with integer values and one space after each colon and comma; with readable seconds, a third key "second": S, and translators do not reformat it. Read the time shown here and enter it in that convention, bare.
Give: {"hour": 8, "minute": 35}
